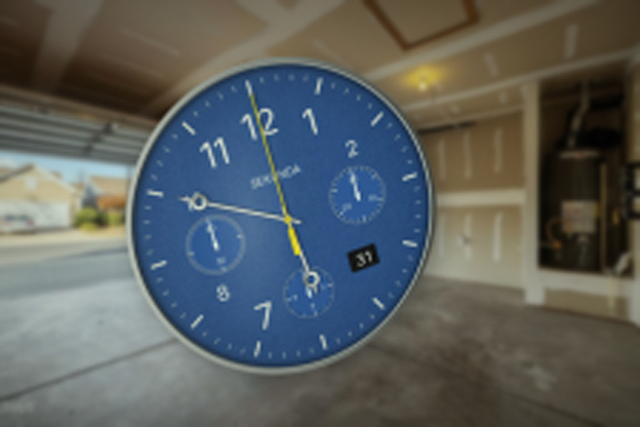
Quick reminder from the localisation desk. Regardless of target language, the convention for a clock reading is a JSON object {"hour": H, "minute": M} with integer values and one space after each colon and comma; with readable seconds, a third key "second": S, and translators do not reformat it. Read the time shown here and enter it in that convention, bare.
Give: {"hour": 5, "minute": 50}
